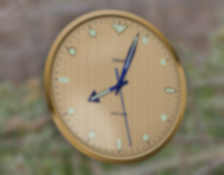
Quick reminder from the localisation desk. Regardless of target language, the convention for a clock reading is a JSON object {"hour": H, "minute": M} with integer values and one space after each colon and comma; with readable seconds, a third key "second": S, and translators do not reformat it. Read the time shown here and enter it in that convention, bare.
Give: {"hour": 8, "minute": 3, "second": 28}
